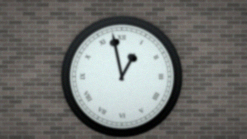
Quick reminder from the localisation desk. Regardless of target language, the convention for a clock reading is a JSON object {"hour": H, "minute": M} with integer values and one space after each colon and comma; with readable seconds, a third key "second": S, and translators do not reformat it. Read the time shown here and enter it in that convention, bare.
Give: {"hour": 12, "minute": 58}
